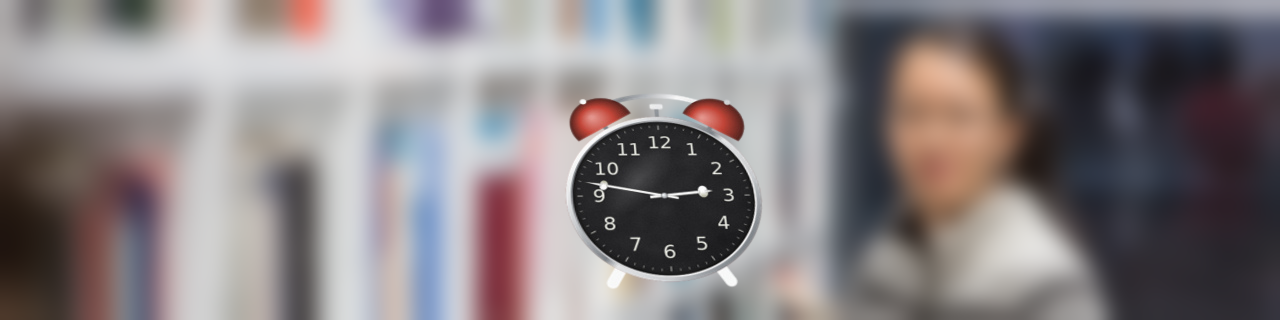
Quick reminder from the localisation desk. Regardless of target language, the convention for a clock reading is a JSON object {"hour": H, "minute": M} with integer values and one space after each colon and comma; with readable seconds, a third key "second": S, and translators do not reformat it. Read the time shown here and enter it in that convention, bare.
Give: {"hour": 2, "minute": 47}
